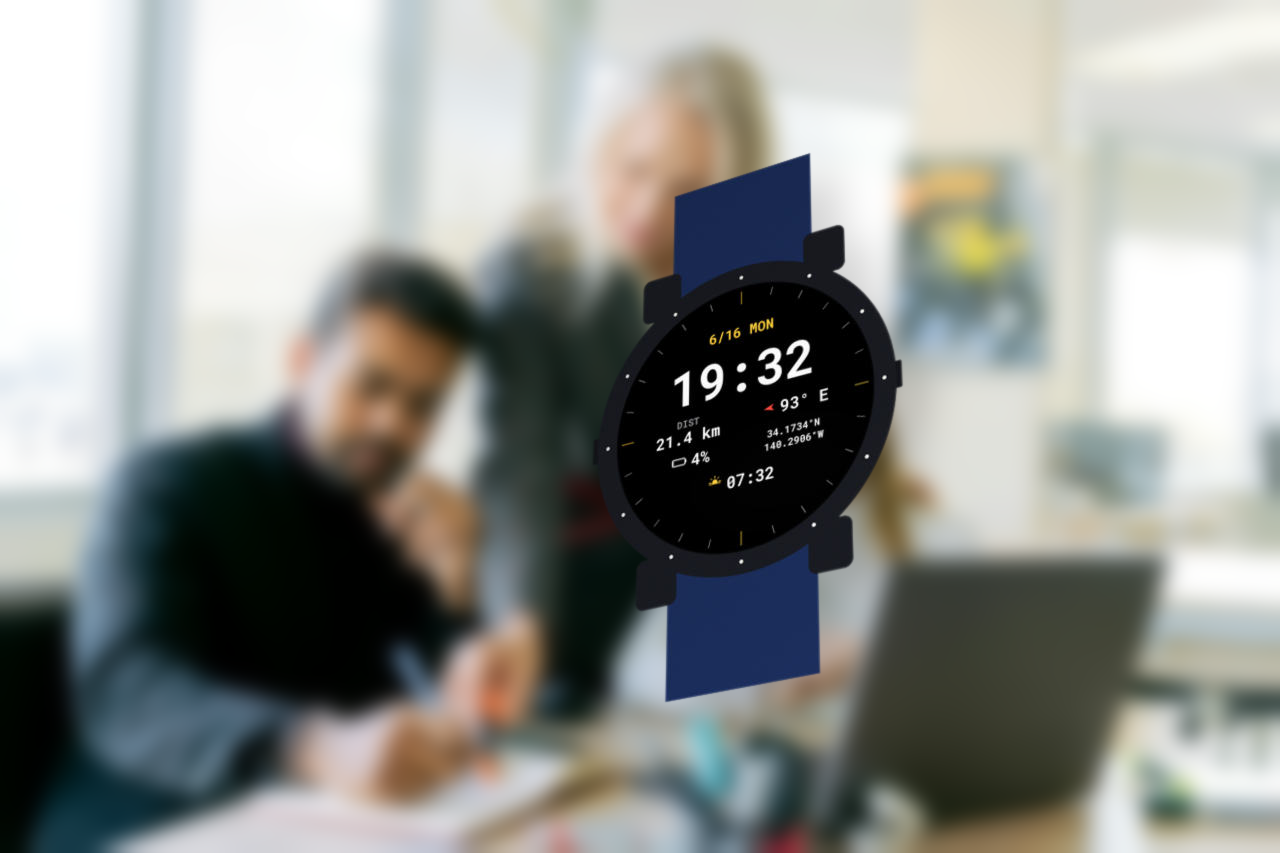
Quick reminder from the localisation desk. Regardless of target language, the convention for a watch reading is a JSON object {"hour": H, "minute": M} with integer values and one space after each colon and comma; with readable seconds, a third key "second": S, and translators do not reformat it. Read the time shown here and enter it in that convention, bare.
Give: {"hour": 19, "minute": 32}
